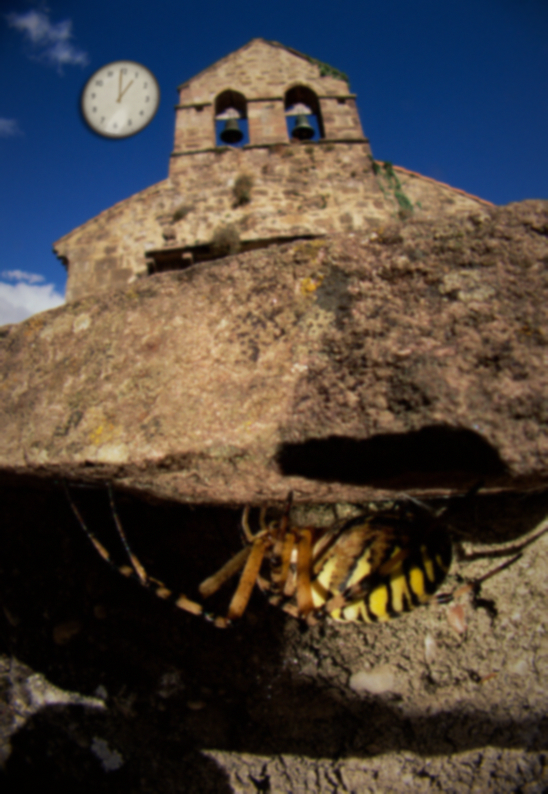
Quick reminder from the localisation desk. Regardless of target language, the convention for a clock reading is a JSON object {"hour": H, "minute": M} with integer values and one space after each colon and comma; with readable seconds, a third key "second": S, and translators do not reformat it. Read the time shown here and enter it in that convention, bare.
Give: {"hour": 12, "minute": 59}
